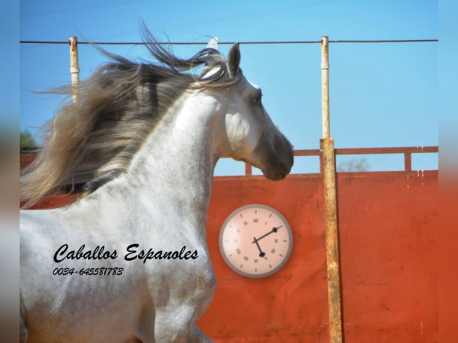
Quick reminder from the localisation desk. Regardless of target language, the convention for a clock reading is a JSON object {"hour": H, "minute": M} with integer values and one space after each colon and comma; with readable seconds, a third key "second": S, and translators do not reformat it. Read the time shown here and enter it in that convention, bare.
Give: {"hour": 5, "minute": 10}
